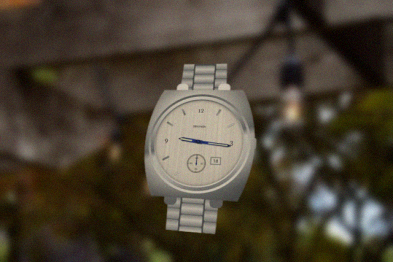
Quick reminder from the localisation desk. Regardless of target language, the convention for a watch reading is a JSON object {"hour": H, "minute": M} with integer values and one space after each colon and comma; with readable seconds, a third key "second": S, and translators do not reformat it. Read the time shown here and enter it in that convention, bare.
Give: {"hour": 9, "minute": 16}
